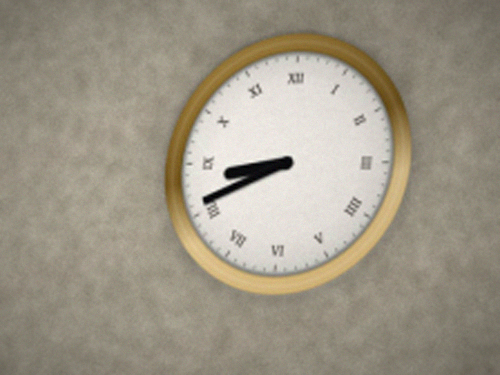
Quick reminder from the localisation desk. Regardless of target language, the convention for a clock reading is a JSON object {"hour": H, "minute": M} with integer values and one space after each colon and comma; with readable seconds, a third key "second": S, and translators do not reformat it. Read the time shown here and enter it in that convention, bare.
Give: {"hour": 8, "minute": 41}
